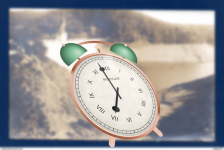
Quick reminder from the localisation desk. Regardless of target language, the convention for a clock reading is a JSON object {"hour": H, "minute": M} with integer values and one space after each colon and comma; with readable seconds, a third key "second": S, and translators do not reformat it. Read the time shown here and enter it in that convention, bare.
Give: {"hour": 6, "minute": 58}
